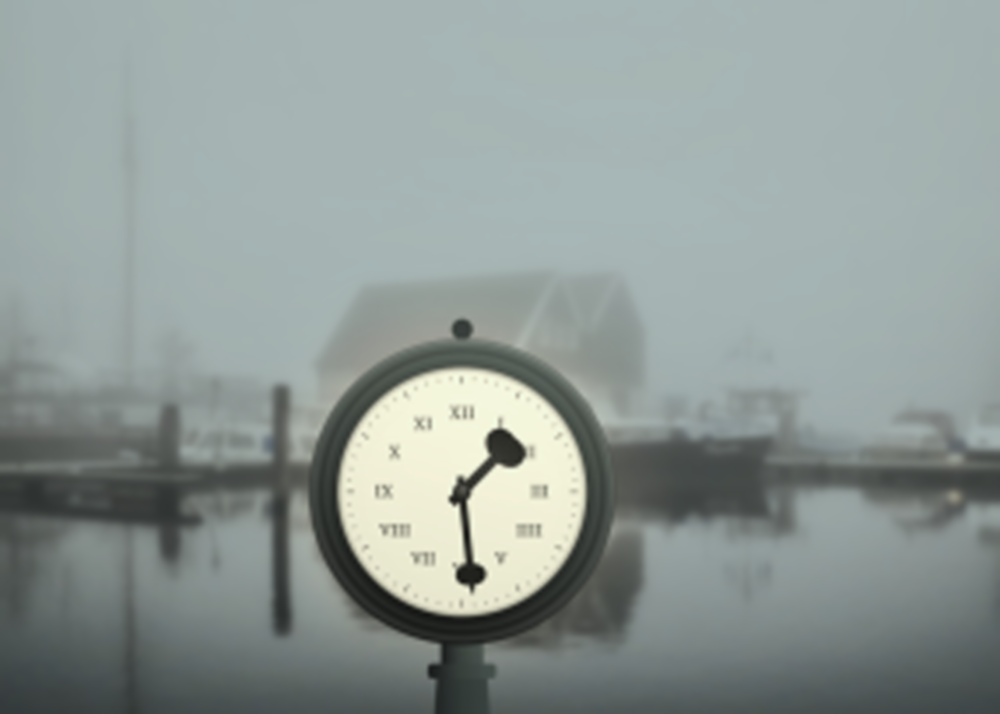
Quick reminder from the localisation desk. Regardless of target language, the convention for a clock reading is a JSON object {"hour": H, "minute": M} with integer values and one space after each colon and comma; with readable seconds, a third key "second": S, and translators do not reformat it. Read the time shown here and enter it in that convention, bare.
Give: {"hour": 1, "minute": 29}
